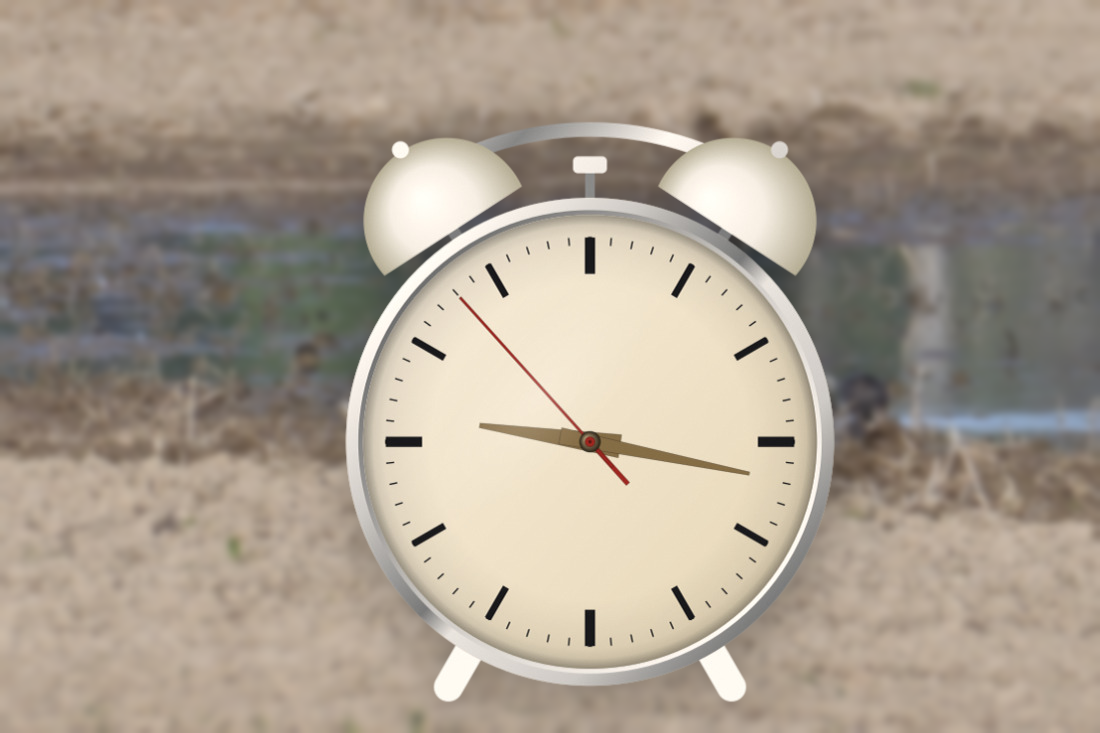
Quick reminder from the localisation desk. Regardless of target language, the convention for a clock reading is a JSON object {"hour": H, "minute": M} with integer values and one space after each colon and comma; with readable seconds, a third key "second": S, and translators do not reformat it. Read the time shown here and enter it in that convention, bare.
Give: {"hour": 9, "minute": 16, "second": 53}
